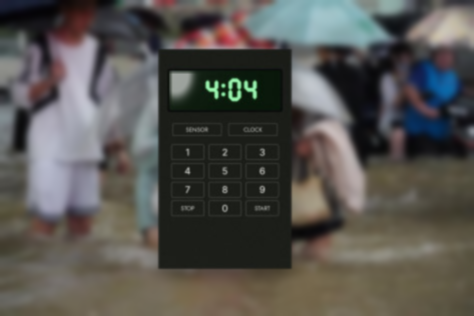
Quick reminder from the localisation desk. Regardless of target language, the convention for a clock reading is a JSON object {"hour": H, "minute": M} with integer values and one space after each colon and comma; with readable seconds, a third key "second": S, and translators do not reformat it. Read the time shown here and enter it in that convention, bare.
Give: {"hour": 4, "minute": 4}
